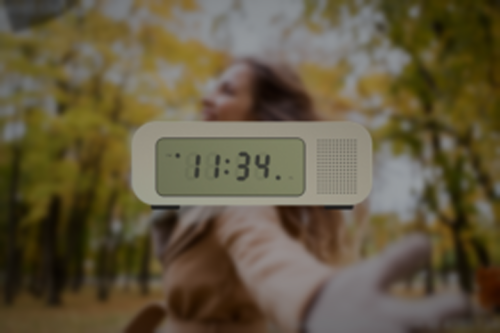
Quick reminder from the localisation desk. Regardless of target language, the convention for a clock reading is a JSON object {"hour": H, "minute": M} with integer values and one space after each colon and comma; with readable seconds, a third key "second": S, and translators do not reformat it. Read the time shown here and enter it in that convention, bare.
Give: {"hour": 11, "minute": 34}
